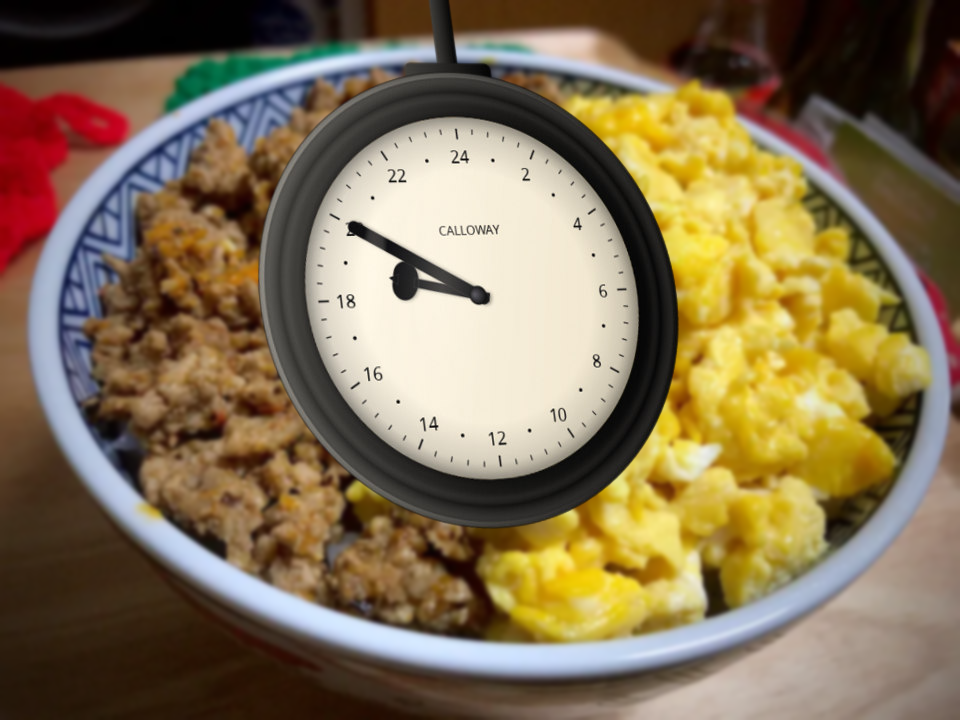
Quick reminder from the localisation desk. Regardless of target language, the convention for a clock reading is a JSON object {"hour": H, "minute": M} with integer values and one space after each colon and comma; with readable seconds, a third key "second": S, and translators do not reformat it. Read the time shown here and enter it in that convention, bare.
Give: {"hour": 18, "minute": 50}
